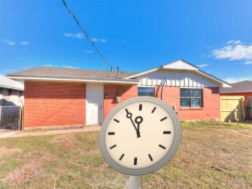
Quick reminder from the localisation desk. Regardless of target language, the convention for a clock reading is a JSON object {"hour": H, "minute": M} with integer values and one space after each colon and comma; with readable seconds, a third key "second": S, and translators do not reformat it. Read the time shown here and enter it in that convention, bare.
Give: {"hour": 11, "minute": 55}
